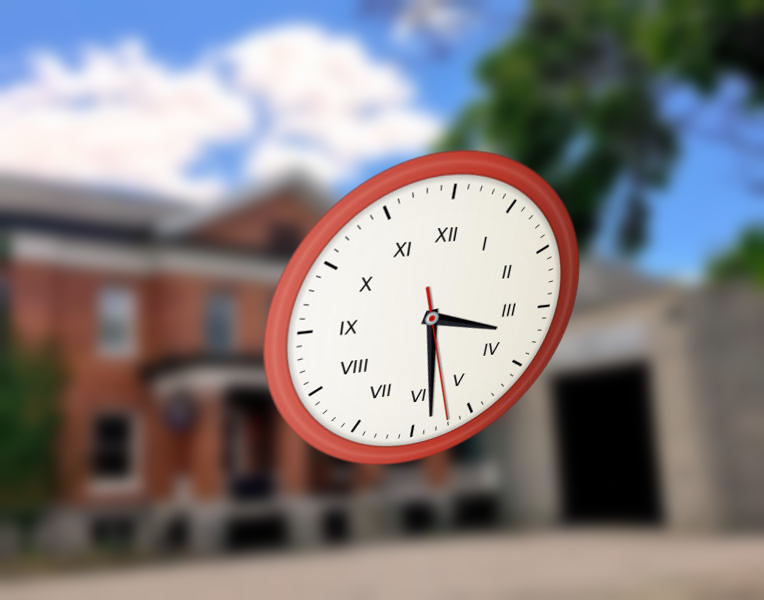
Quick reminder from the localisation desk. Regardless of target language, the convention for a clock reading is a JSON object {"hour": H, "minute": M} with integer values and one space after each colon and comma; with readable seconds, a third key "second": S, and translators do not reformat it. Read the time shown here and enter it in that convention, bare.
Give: {"hour": 3, "minute": 28, "second": 27}
